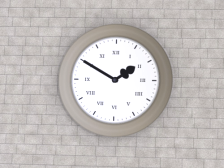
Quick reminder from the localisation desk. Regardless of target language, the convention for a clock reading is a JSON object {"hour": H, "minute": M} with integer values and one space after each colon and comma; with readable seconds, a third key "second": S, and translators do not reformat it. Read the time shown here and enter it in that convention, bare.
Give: {"hour": 1, "minute": 50}
